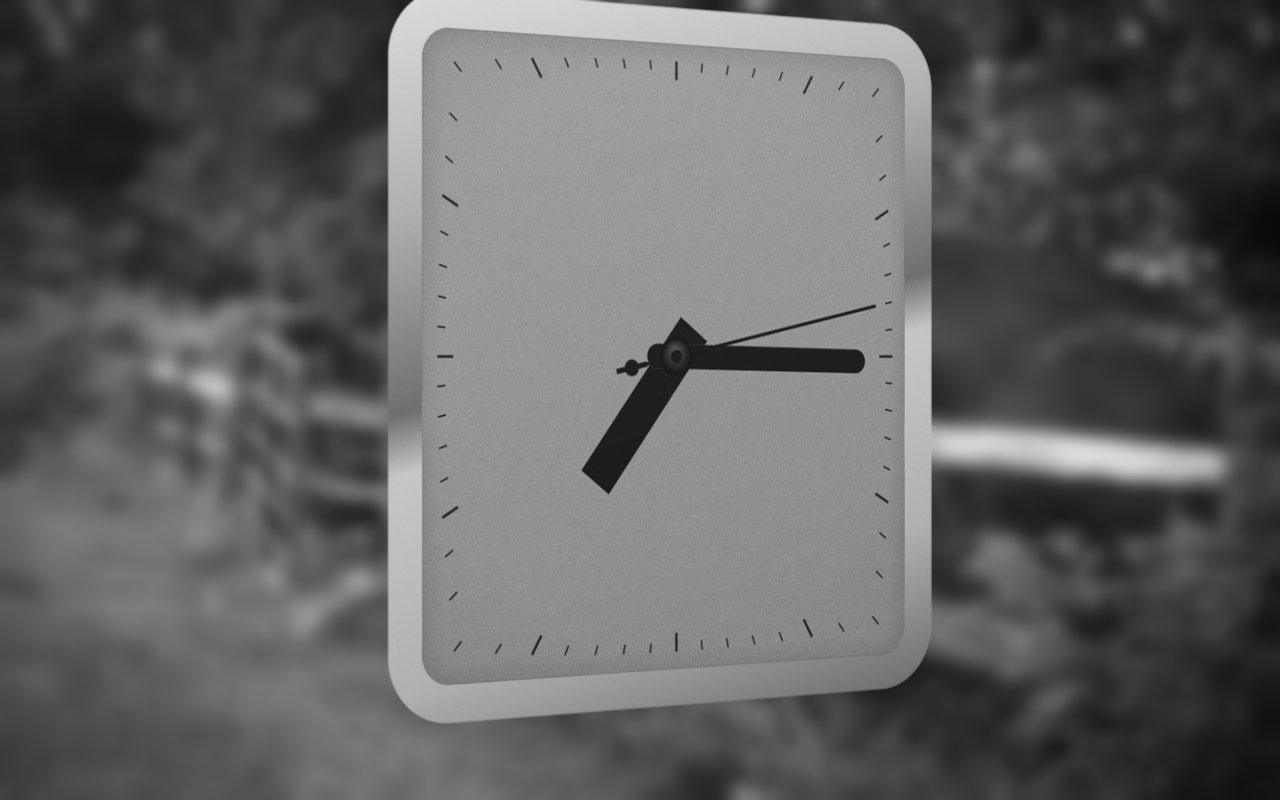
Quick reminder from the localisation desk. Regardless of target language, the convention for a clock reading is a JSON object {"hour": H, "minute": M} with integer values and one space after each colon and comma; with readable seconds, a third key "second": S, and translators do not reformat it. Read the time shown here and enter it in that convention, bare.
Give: {"hour": 7, "minute": 15, "second": 13}
